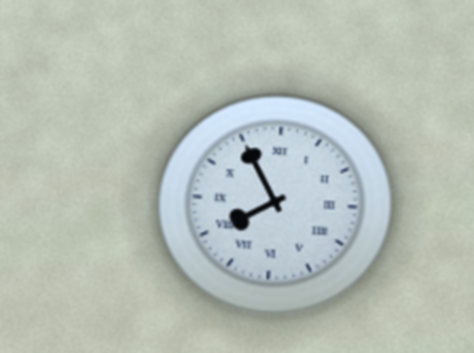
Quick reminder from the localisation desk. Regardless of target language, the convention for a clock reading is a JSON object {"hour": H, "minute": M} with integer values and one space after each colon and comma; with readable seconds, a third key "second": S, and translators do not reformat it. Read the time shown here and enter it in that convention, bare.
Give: {"hour": 7, "minute": 55}
